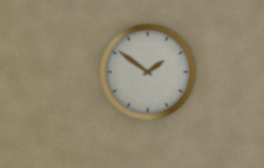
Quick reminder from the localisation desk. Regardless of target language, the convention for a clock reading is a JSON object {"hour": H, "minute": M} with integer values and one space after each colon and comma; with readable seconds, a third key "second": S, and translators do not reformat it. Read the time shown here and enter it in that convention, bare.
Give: {"hour": 1, "minute": 51}
